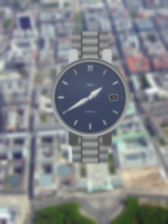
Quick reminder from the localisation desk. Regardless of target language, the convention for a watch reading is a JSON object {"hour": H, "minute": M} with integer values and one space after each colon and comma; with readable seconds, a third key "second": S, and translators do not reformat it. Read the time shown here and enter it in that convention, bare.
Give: {"hour": 1, "minute": 40}
